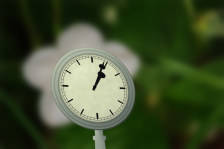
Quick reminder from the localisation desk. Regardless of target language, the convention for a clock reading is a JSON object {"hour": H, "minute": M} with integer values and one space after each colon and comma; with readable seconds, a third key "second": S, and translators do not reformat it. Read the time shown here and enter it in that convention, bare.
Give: {"hour": 1, "minute": 4}
